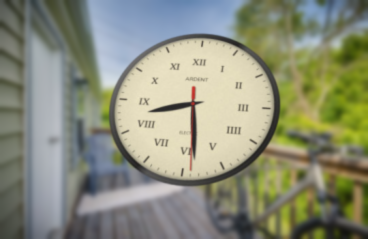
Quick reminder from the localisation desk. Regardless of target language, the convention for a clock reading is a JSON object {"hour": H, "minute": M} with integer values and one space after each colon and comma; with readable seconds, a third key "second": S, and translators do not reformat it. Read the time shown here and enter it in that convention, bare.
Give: {"hour": 8, "minute": 28, "second": 29}
